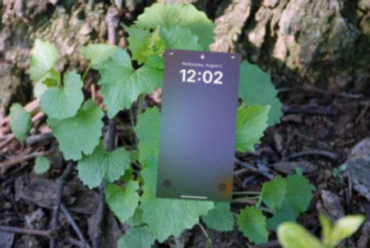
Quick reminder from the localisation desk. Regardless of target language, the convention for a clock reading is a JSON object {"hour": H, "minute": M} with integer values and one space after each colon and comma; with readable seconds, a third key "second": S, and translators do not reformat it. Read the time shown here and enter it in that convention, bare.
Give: {"hour": 12, "minute": 2}
